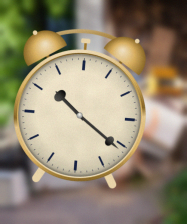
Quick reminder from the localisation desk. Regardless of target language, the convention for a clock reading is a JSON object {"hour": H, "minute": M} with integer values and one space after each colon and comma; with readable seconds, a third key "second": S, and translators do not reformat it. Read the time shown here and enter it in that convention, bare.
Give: {"hour": 10, "minute": 21}
